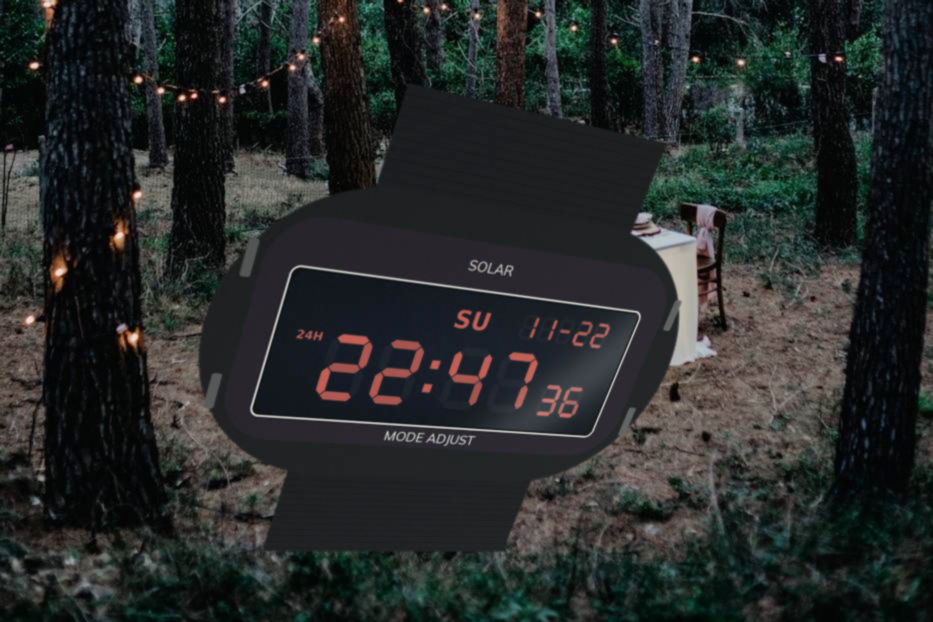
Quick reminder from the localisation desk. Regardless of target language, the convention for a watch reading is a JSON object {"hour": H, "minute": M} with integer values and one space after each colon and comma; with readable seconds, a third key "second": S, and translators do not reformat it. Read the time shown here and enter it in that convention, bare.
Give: {"hour": 22, "minute": 47, "second": 36}
